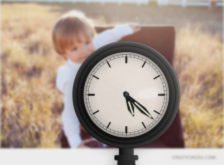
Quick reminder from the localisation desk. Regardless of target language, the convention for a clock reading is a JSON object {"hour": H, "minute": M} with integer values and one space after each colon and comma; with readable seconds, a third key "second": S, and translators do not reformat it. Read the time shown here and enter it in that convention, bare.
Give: {"hour": 5, "minute": 22}
